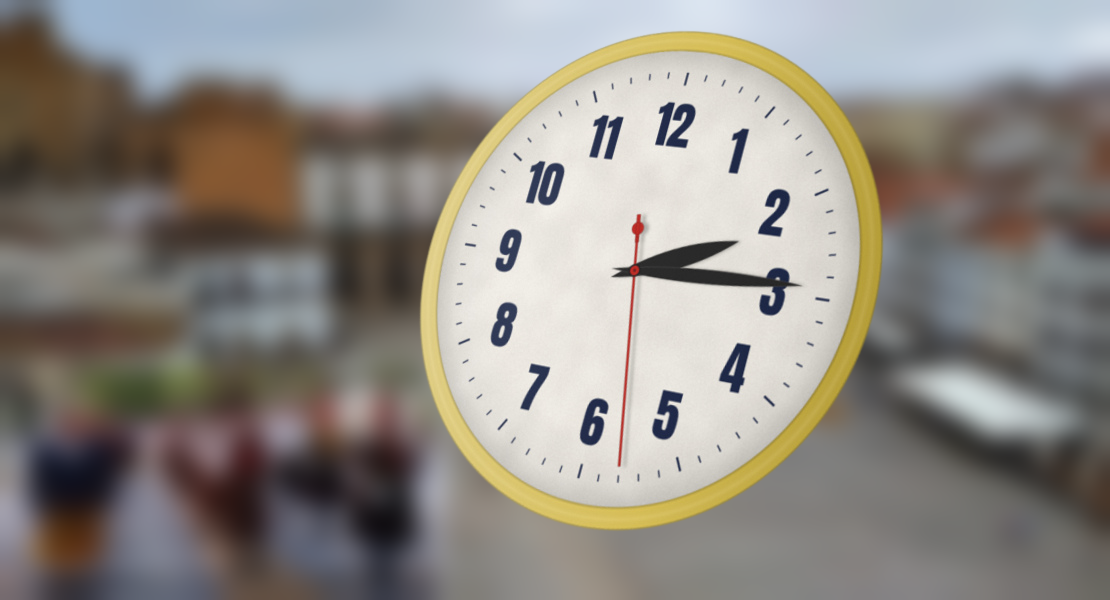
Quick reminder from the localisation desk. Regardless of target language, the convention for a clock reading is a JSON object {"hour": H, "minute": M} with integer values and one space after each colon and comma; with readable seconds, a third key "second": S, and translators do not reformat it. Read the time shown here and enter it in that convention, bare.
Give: {"hour": 2, "minute": 14, "second": 28}
